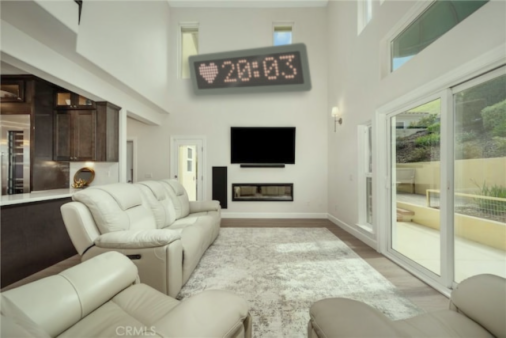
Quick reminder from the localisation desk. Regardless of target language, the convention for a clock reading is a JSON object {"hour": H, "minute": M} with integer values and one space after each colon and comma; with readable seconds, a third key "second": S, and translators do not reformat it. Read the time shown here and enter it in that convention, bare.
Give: {"hour": 20, "minute": 3}
